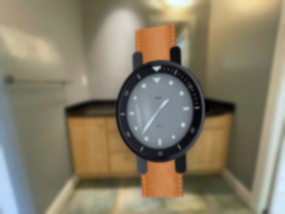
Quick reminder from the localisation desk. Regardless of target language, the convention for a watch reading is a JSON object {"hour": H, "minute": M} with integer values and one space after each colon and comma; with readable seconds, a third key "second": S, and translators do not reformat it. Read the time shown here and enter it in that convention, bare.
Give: {"hour": 1, "minute": 37}
